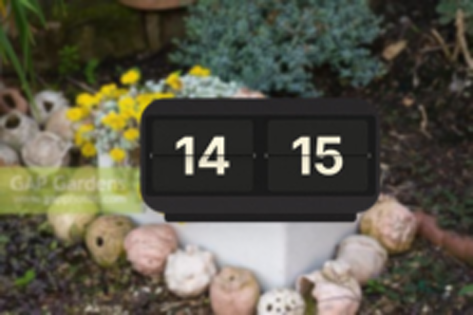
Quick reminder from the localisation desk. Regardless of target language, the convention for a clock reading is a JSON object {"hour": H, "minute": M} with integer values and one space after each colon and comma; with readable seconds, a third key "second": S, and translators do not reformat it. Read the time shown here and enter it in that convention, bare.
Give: {"hour": 14, "minute": 15}
